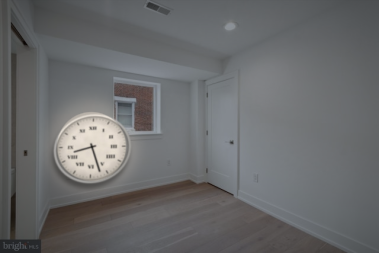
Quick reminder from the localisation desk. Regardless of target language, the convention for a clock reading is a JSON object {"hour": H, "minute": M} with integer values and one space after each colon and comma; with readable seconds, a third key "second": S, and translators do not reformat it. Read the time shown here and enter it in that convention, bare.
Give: {"hour": 8, "minute": 27}
